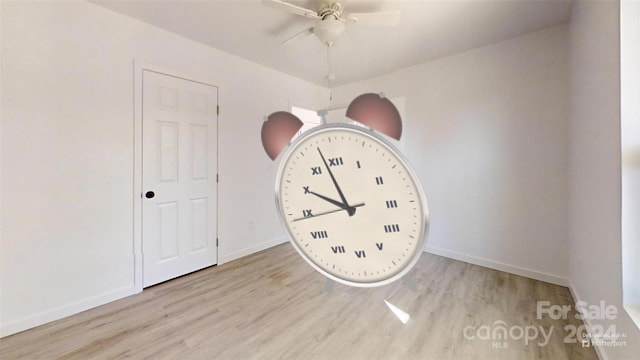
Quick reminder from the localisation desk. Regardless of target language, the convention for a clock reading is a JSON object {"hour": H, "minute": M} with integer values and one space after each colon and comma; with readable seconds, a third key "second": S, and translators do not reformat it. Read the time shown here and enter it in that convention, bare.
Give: {"hour": 9, "minute": 57, "second": 44}
